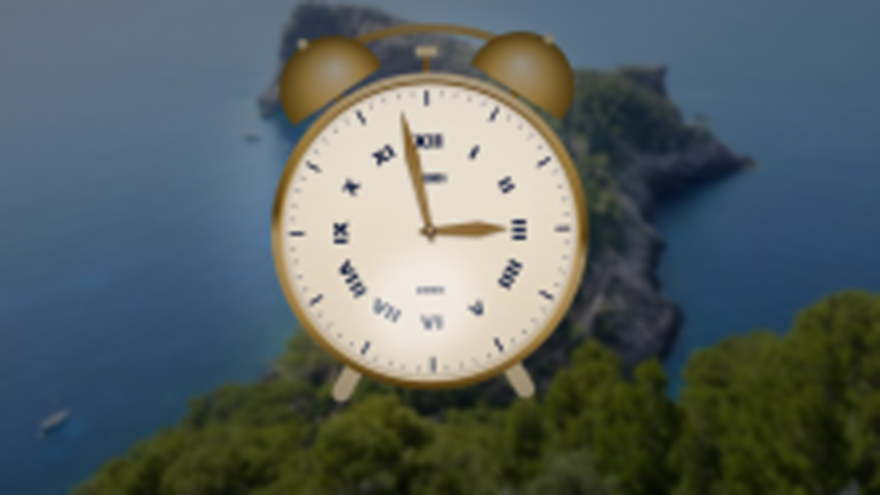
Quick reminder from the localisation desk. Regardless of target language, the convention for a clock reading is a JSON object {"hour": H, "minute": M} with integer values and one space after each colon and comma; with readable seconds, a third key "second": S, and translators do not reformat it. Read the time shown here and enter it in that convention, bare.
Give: {"hour": 2, "minute": 58}
